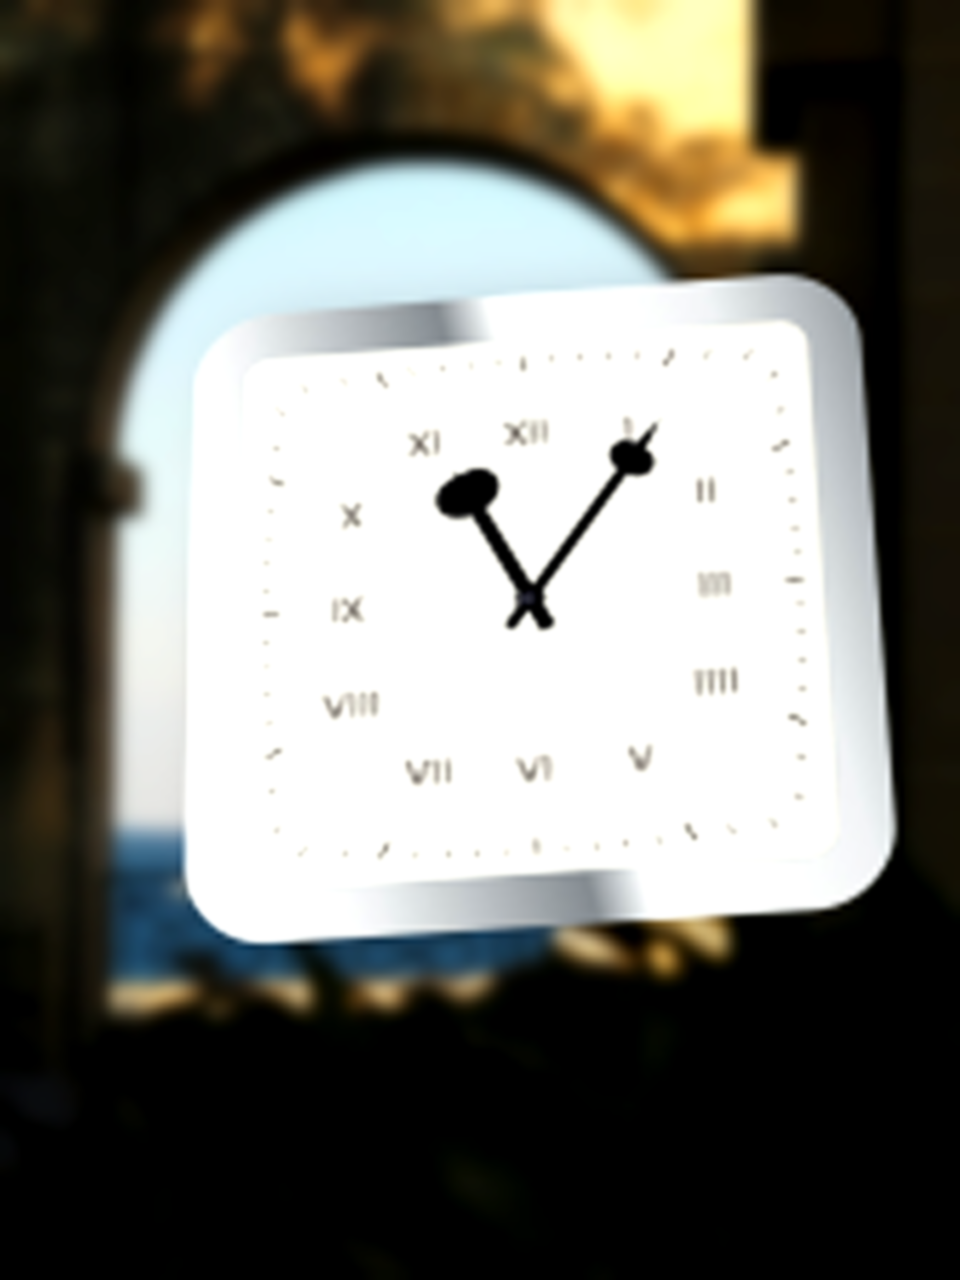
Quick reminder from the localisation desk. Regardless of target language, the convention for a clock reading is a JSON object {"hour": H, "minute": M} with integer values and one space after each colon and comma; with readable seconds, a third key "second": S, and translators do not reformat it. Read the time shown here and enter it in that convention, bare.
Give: {"hour": 11, "minute": 6}
